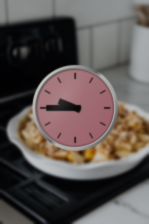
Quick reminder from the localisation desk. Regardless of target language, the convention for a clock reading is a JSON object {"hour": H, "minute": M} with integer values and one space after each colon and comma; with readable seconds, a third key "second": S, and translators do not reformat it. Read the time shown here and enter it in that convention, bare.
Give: {"hour": 9, "minute": 45}
